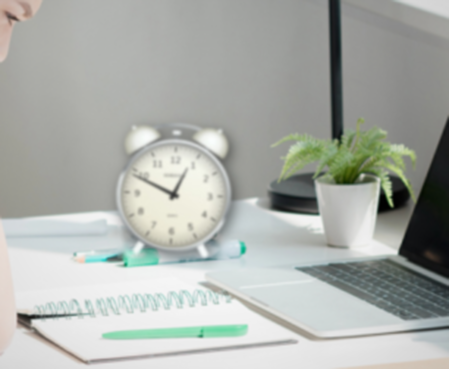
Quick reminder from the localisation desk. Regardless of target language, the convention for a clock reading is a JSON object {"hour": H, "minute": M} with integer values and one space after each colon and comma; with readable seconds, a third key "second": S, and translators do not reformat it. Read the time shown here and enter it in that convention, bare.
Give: {"hour": 12, "minute": 49}
